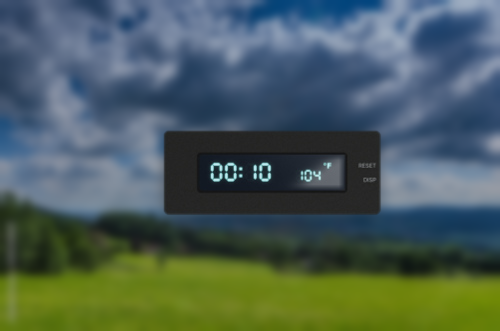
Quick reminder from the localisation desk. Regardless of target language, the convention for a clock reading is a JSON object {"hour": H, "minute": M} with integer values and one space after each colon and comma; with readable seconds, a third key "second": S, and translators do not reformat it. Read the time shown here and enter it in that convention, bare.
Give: {"hour": 0, "minute": 10}
